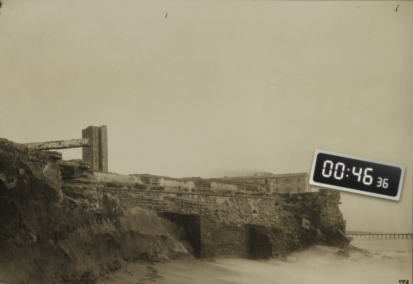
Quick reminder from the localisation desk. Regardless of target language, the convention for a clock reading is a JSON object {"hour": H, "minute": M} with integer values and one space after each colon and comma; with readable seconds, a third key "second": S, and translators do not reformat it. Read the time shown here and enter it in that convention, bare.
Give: {"hour": 0, "minute": 46, "second": 36}
